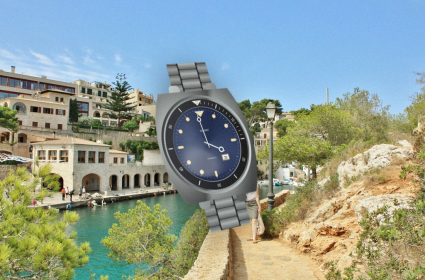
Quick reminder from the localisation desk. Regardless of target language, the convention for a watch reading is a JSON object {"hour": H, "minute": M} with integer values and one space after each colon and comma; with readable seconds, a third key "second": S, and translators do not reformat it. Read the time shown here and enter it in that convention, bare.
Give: {"hour": 3, "minute": 59}
